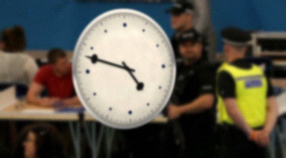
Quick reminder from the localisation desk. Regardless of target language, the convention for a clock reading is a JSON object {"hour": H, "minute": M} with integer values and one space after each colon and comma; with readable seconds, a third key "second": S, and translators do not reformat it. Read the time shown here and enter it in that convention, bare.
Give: {"hour": 4, "minute": 48}
